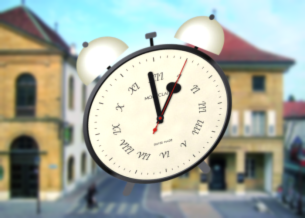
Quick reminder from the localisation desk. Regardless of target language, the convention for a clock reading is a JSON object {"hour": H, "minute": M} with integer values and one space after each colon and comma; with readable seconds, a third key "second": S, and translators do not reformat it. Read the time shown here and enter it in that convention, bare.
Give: {"hour": 12, "minute": 59, "second": 5}
